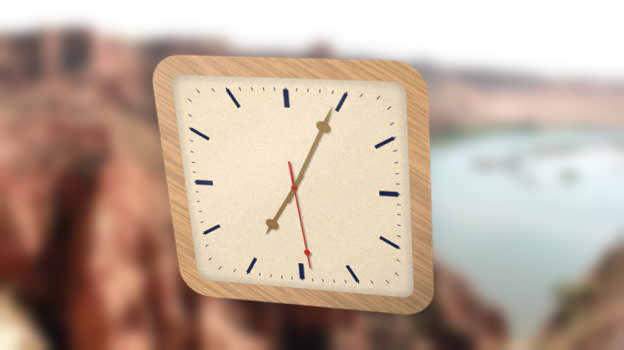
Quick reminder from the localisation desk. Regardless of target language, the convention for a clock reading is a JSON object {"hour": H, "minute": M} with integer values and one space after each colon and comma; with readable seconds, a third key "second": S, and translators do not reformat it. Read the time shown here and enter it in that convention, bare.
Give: {"hour": 7, "minute": 4, "second": 29}
